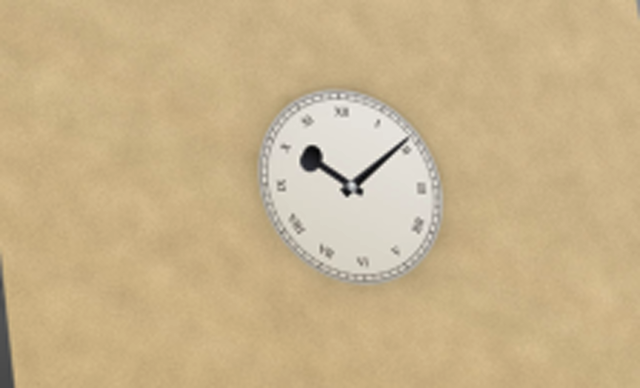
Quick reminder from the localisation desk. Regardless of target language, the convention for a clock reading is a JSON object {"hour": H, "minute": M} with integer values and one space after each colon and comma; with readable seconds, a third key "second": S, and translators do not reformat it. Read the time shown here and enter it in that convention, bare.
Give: {"hour": 10, "minute": 9}
